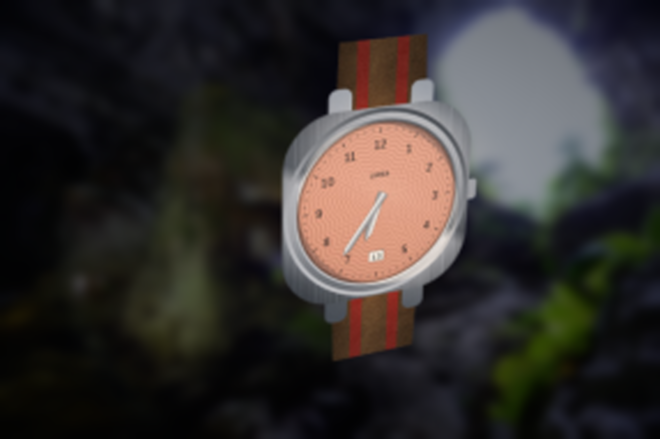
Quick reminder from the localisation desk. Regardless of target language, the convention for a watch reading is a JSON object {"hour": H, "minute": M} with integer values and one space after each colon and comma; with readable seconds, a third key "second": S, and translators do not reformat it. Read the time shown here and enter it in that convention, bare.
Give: {"hour": 6, "minute": 36}
